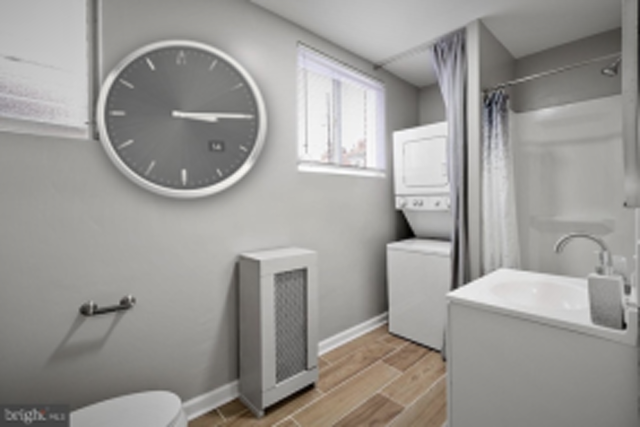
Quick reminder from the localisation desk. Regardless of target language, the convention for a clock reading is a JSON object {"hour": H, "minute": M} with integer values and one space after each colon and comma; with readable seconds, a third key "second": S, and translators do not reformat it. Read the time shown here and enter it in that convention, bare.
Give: {"hour": 3, "minute": 15}
